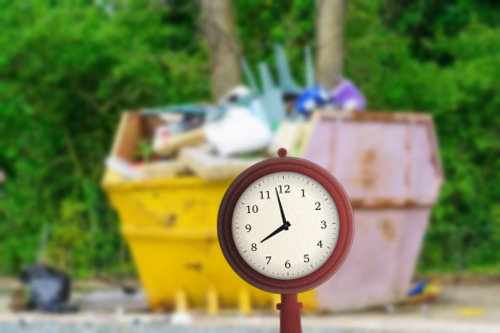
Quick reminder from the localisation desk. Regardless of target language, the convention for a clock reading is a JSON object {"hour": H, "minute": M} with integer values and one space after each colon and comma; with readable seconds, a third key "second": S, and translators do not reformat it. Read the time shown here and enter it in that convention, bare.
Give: {"hour": 7, "minute": 58}
